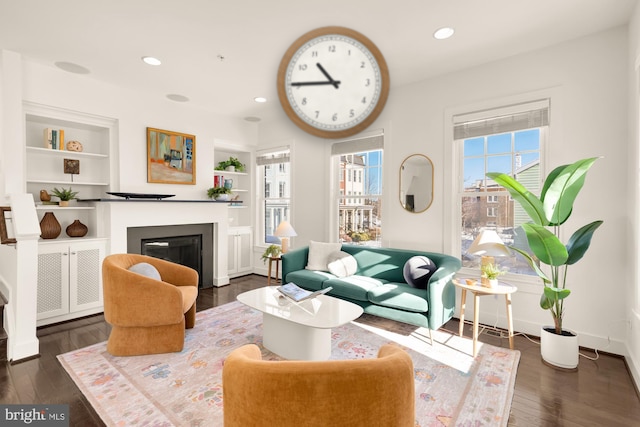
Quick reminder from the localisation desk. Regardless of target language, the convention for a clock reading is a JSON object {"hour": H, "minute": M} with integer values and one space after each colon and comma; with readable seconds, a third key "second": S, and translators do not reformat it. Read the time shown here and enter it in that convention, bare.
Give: {"hour": 10, "minute": 45}
